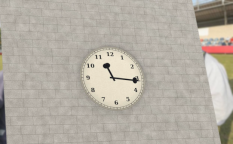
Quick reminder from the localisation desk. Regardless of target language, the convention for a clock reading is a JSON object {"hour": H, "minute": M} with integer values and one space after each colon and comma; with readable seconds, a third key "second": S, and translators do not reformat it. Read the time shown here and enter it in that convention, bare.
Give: {"hour": 11, "minute": 16}
